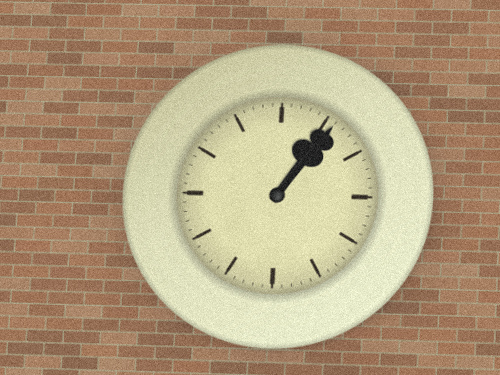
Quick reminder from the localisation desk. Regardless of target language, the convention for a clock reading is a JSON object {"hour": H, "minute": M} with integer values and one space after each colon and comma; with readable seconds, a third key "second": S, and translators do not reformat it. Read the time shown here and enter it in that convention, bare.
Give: {"hour": 1, "minute": 6}
